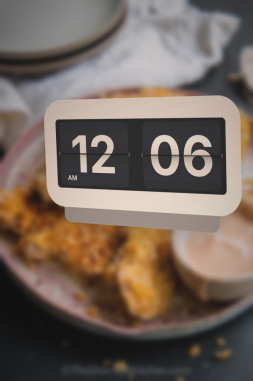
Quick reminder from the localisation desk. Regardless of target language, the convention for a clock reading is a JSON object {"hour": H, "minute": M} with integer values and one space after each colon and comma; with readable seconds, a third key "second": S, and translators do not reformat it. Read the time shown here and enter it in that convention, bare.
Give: {"hour": 12, "minute": 6}
